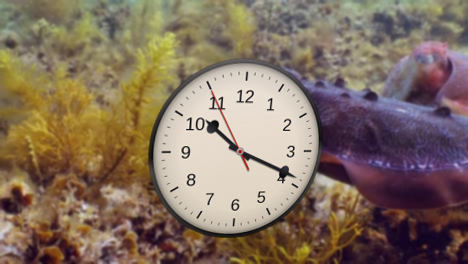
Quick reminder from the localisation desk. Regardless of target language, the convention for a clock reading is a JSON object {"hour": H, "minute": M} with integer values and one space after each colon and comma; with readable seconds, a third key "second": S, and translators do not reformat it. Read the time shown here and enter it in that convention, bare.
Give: {"hour": 10, "minute": 18, "second": 55}
